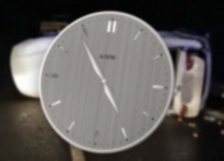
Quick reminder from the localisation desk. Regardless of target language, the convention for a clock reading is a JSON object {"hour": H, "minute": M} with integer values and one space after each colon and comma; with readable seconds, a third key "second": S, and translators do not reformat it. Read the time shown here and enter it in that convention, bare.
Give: {"hour": 4, "minute": 54}
